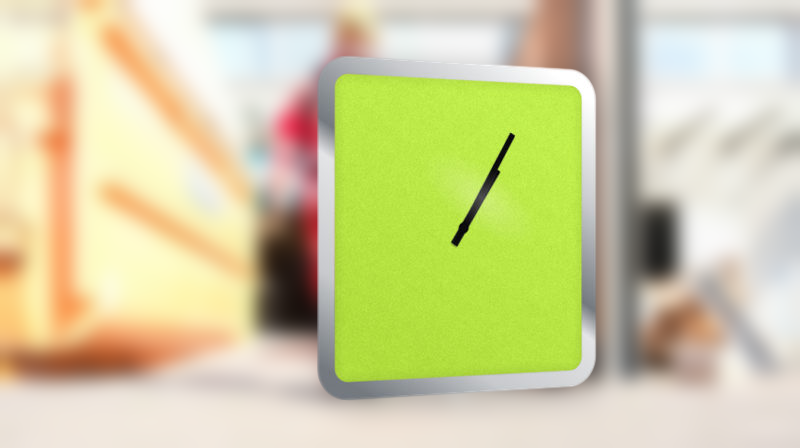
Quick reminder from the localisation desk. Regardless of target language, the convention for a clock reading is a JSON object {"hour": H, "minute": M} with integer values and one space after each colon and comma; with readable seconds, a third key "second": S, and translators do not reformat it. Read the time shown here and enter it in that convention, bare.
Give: {"hour": 1, "minute": 5}
